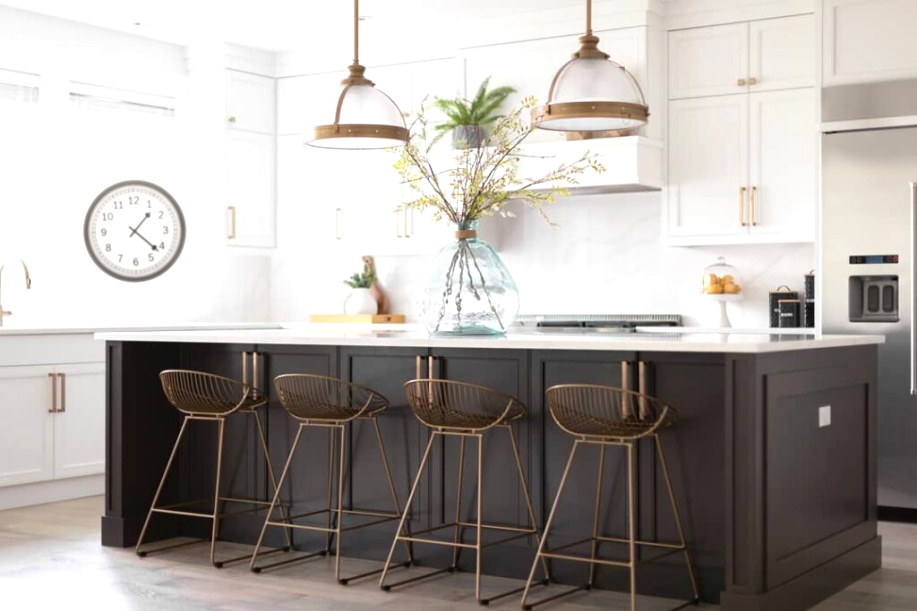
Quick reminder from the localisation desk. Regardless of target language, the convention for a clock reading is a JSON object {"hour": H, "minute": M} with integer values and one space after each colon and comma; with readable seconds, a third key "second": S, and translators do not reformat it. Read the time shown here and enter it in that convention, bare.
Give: {"hour": 1, "minute": 22}
